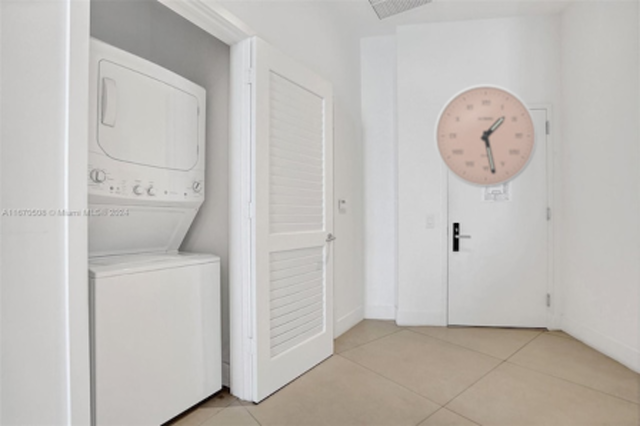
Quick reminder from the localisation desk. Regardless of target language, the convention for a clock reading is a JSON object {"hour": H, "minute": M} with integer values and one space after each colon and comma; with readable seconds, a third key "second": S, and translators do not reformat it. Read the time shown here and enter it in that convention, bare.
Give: {"hour": 1, "minute": 28}
